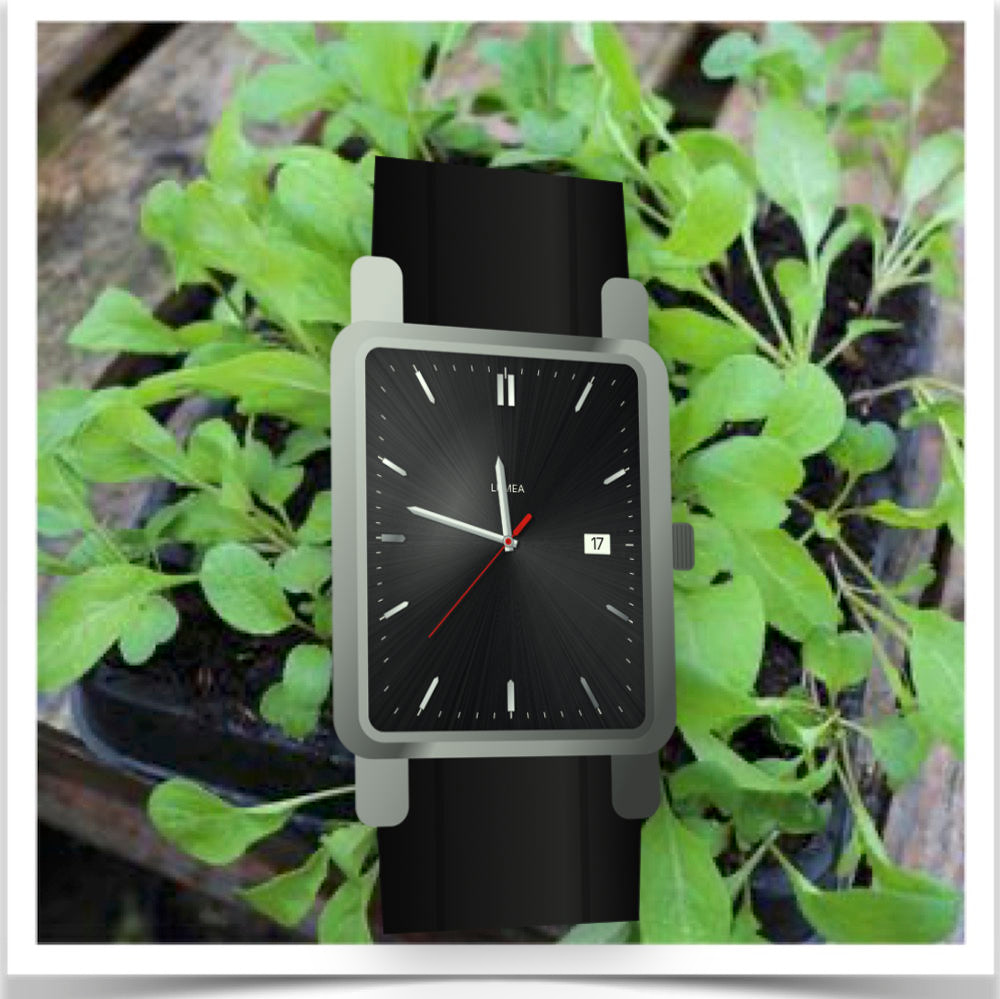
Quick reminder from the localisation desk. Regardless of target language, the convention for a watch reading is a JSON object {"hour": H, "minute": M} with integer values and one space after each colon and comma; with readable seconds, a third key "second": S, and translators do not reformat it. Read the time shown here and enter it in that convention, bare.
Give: {"hour": 11, "minute": 47, "second": 37}
